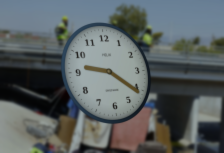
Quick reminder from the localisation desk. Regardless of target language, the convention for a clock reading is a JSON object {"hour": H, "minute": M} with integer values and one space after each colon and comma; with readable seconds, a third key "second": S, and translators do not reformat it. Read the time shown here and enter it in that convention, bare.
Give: {"hour": 9, "minute": 21}
